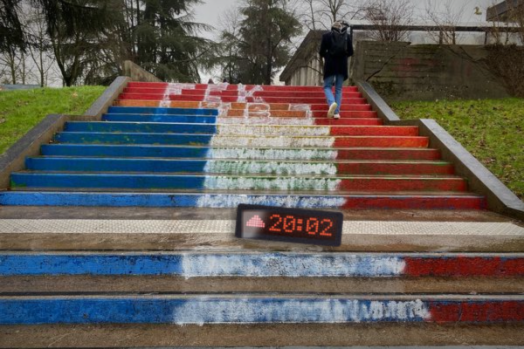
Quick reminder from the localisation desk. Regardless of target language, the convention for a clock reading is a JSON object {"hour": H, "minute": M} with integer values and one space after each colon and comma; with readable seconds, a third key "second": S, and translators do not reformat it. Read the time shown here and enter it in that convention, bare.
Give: {"hour": 20, "minute": 2}
